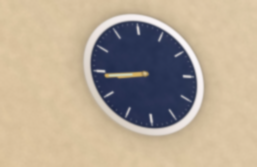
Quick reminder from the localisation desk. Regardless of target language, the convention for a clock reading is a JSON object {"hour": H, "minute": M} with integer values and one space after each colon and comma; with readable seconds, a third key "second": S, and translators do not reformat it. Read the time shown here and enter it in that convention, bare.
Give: {"hour": 8, "minute": 44}
